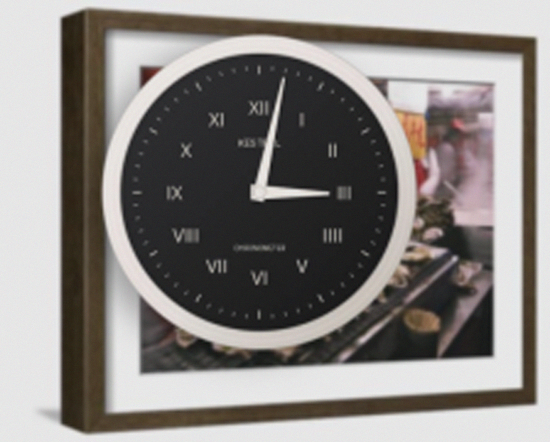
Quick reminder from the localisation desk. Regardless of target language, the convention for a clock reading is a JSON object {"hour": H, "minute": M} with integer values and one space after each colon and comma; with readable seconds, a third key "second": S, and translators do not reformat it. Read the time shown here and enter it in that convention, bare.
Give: {"hour": 3, "minute": 2}
